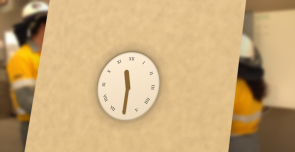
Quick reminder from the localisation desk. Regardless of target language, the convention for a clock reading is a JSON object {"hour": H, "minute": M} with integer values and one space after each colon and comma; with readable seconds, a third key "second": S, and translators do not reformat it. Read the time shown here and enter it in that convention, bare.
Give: {"hour": 11, "minute": 30}
